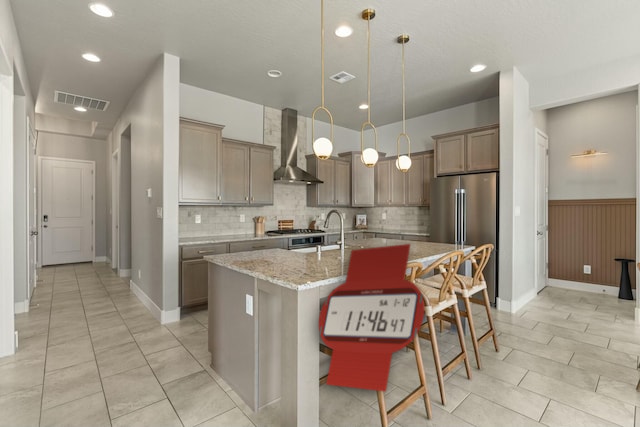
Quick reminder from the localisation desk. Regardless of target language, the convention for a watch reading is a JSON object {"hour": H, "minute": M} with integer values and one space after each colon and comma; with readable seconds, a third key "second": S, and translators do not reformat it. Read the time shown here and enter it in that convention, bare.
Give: {"hour": 11, "minute": 46, "second": 47}
